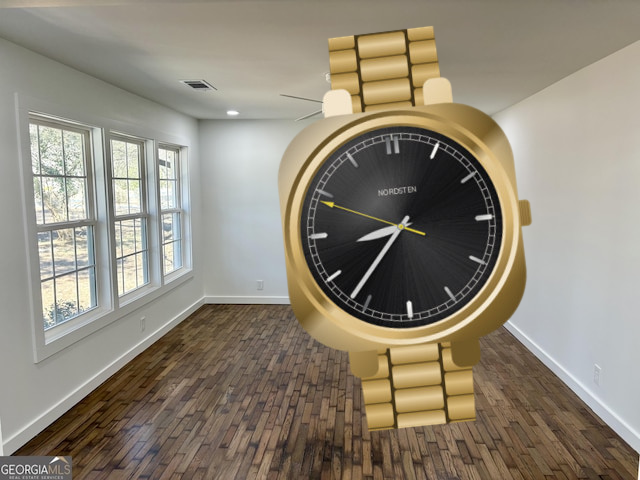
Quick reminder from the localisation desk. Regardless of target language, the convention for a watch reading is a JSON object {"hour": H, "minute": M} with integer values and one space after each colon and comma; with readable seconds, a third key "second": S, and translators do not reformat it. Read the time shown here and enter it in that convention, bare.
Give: {"hour": 8, "minute": 36, "second": 49}
